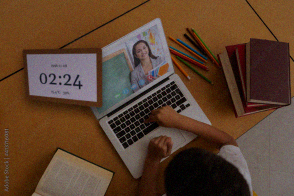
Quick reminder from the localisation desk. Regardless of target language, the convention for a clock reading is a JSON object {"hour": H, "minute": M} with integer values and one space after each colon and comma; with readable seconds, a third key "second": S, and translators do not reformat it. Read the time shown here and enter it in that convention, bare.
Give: {"hour": 2, "minute": 24}
